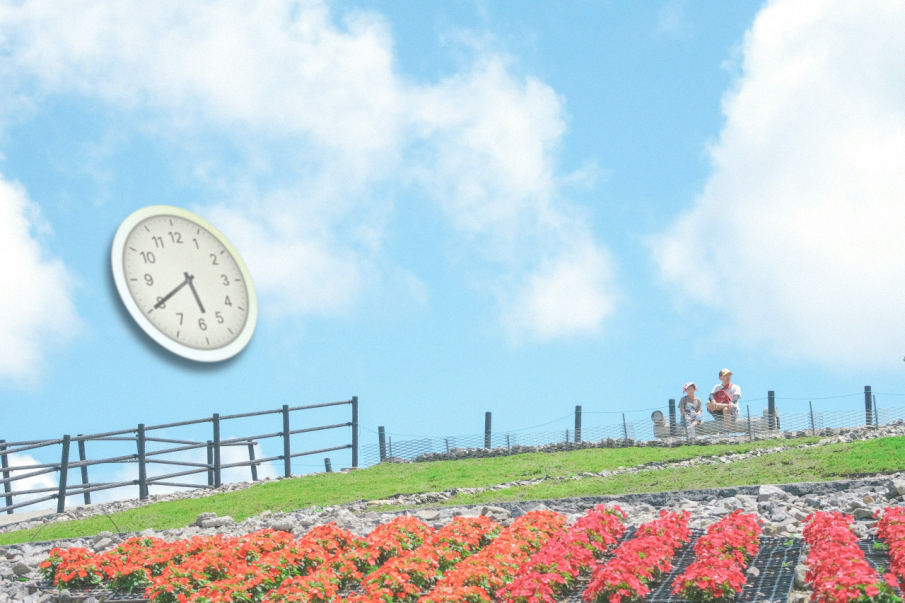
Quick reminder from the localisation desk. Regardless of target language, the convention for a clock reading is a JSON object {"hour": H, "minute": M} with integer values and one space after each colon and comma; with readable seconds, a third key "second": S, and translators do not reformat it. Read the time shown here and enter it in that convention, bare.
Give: {"hour": 5, "minute": 40}
